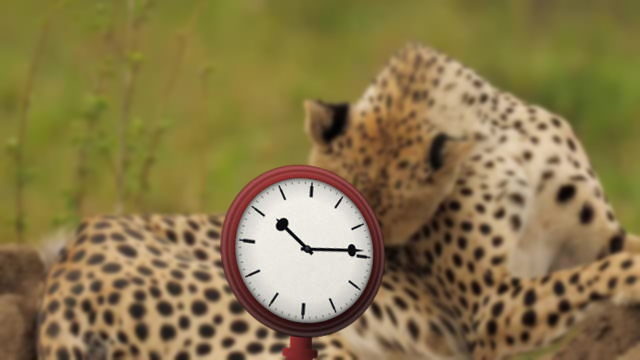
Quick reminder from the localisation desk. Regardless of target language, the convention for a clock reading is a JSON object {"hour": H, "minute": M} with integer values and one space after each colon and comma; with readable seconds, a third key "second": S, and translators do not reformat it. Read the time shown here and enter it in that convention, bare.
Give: {"hour": 10, "minute": 14}
